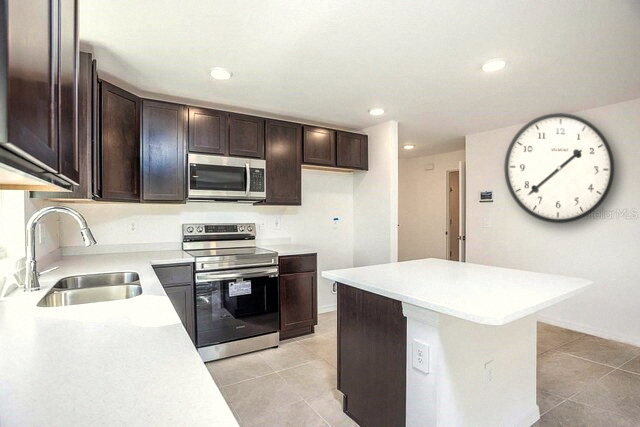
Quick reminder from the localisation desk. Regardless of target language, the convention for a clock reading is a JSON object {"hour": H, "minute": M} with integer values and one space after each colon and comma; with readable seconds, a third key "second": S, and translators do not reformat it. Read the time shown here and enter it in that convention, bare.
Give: {"hour": 1, "minute": 38}
